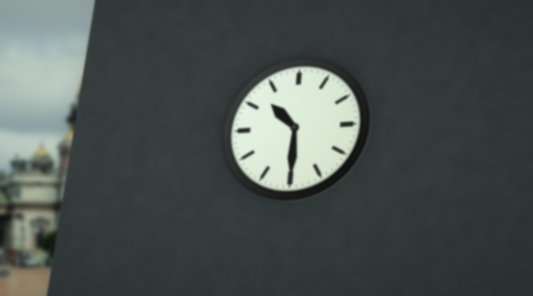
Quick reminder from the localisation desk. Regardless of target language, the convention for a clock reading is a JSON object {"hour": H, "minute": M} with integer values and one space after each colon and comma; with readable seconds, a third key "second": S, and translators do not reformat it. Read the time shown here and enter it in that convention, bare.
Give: {"hour": 10, "minute": 30}
